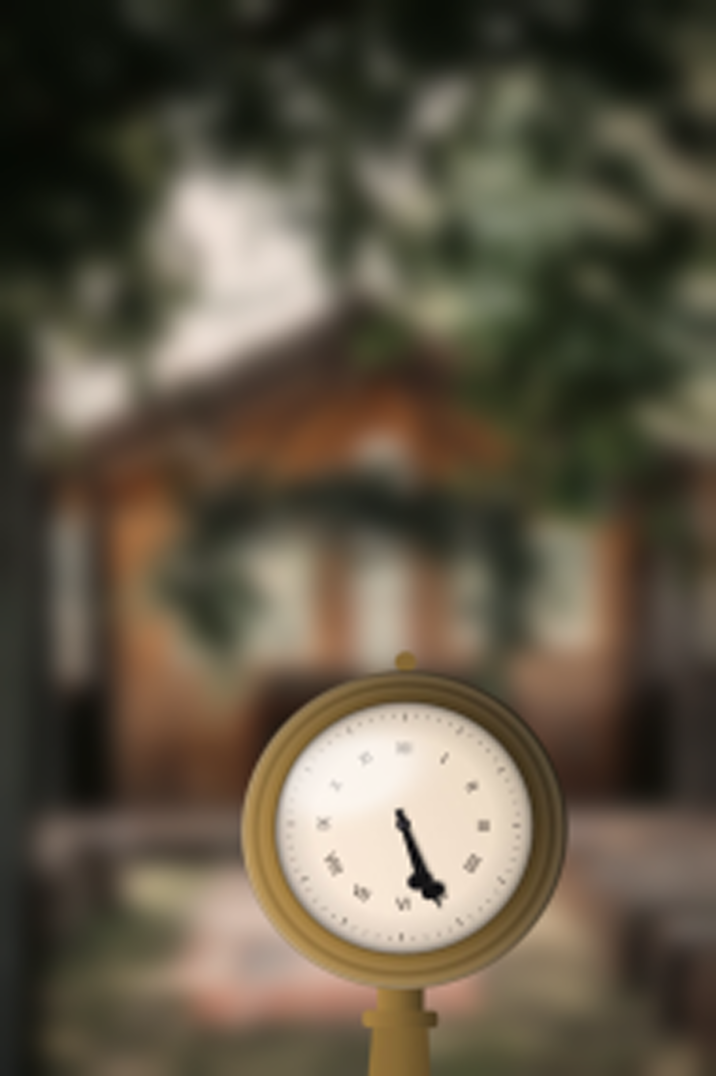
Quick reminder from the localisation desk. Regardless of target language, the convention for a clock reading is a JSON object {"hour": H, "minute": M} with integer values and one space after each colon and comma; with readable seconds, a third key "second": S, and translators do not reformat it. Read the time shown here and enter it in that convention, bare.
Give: {"hour": 5, "minute": 26}
